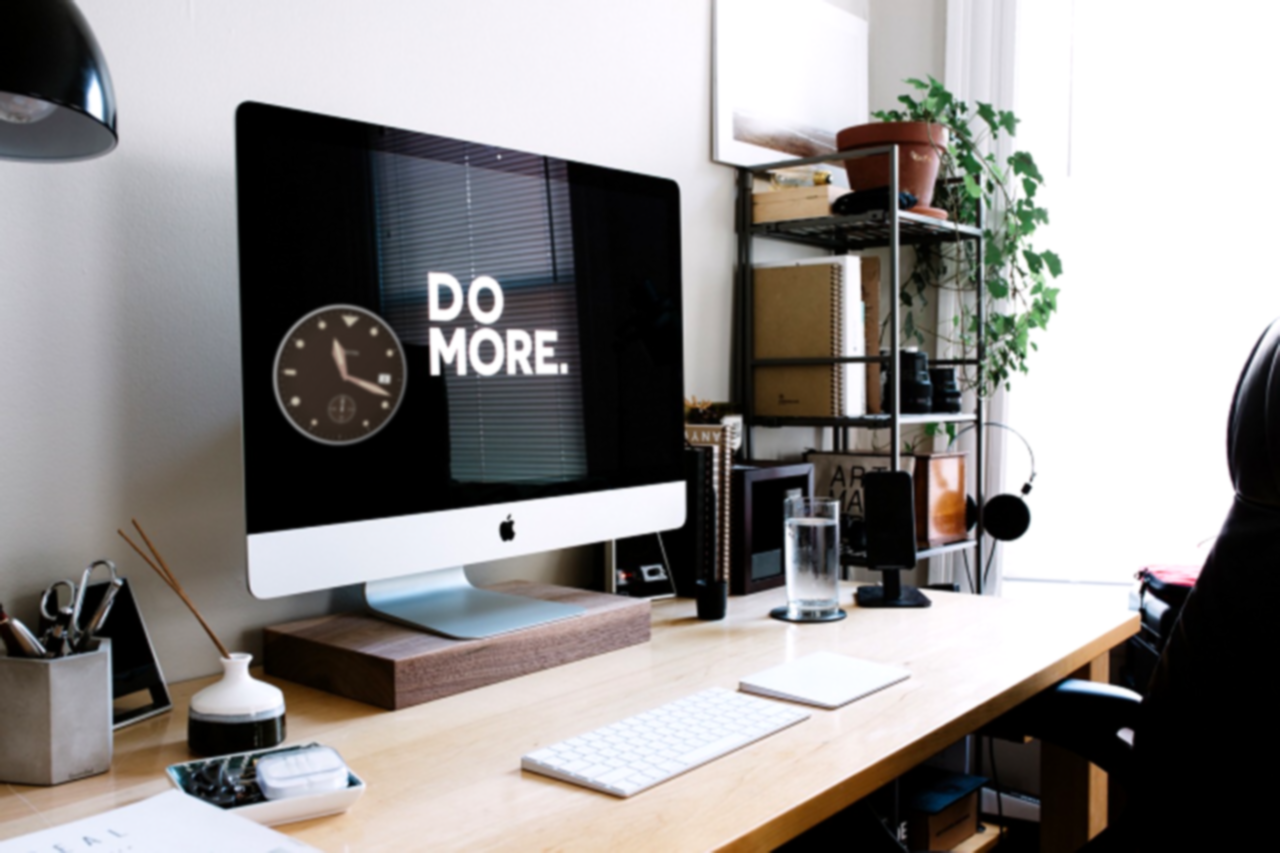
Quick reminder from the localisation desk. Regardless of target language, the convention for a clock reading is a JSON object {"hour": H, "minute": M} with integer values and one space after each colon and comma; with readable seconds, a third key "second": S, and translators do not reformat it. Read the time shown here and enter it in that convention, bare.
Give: {"hour": 11, "minute": 18}
